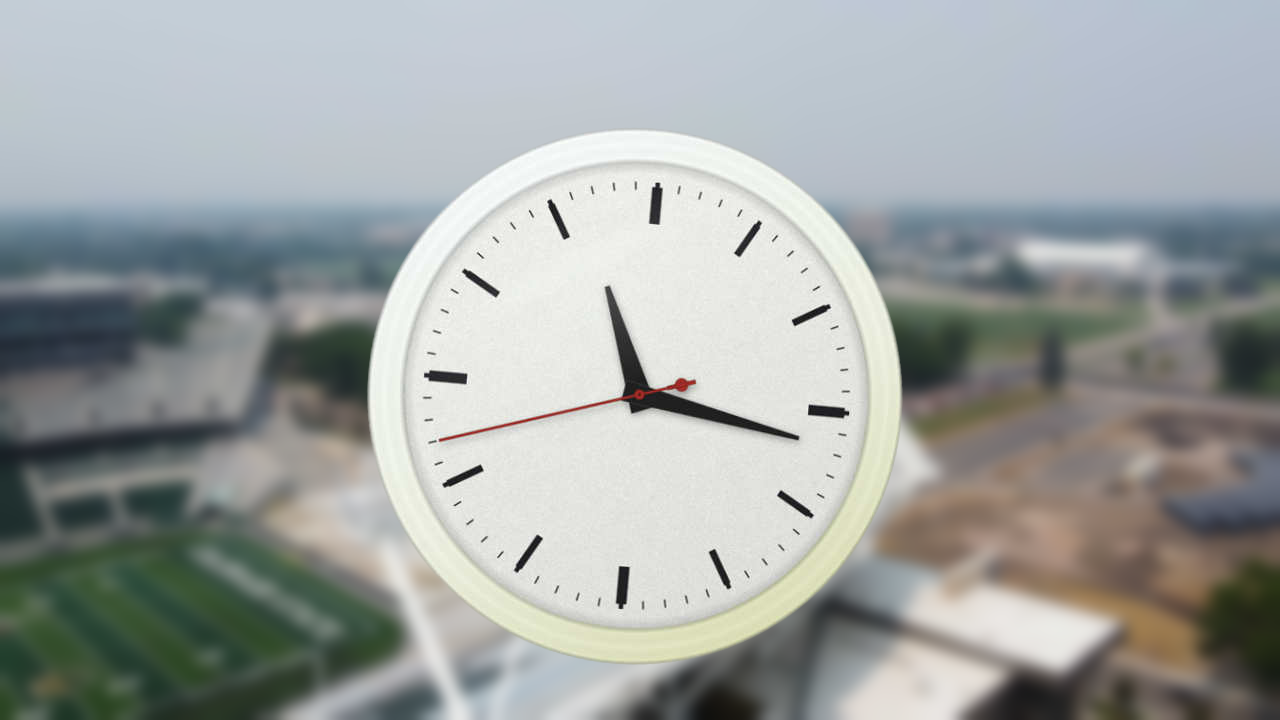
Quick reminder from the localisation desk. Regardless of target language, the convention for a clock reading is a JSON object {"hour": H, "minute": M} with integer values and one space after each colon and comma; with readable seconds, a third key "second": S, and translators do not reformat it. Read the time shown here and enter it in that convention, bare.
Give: {"hour": 11, "minute": 16, "second": 42}
